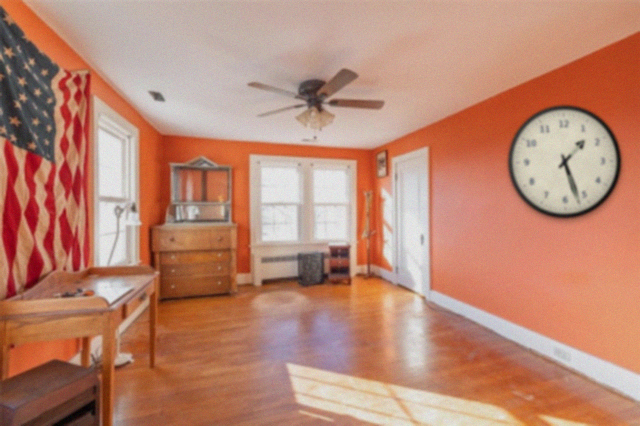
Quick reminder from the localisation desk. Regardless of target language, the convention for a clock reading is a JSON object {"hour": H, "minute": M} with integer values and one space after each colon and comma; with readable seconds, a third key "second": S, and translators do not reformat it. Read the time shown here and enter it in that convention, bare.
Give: {"hour": 1, "minute": 27}
